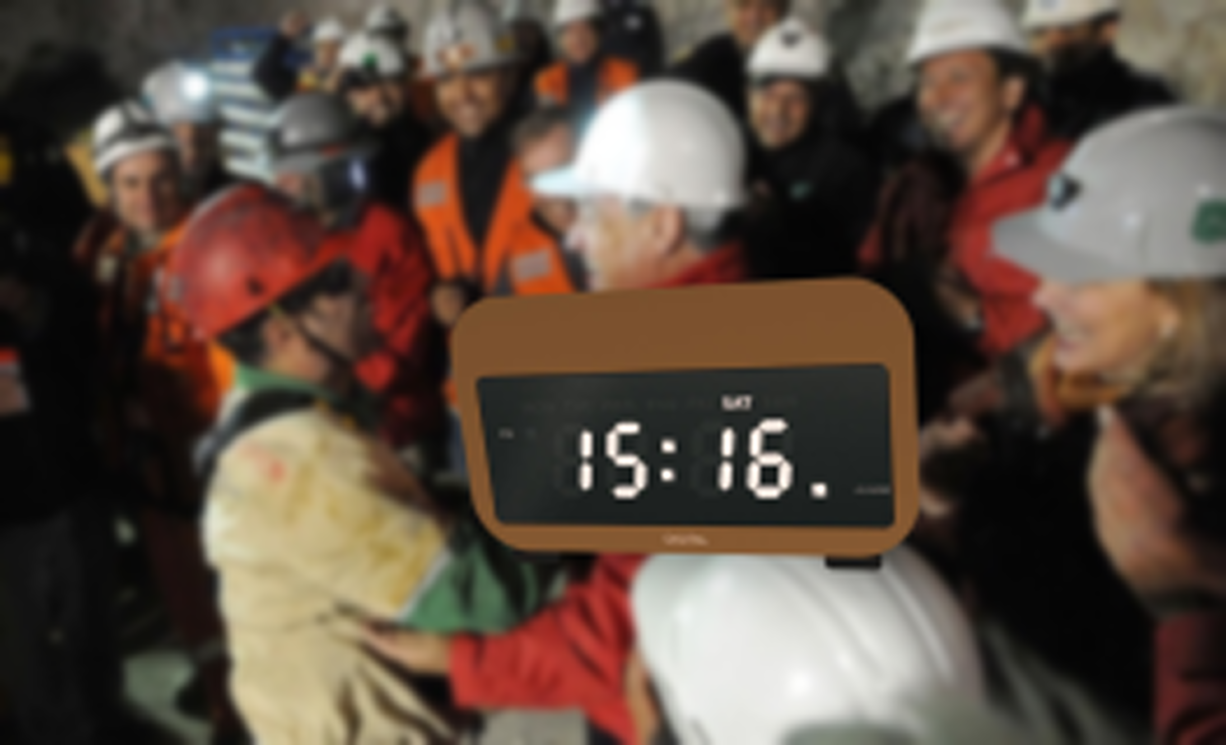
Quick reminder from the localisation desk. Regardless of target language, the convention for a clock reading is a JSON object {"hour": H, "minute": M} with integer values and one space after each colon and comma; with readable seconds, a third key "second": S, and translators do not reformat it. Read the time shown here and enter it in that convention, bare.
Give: {"hour": 15, "minute": 16}
